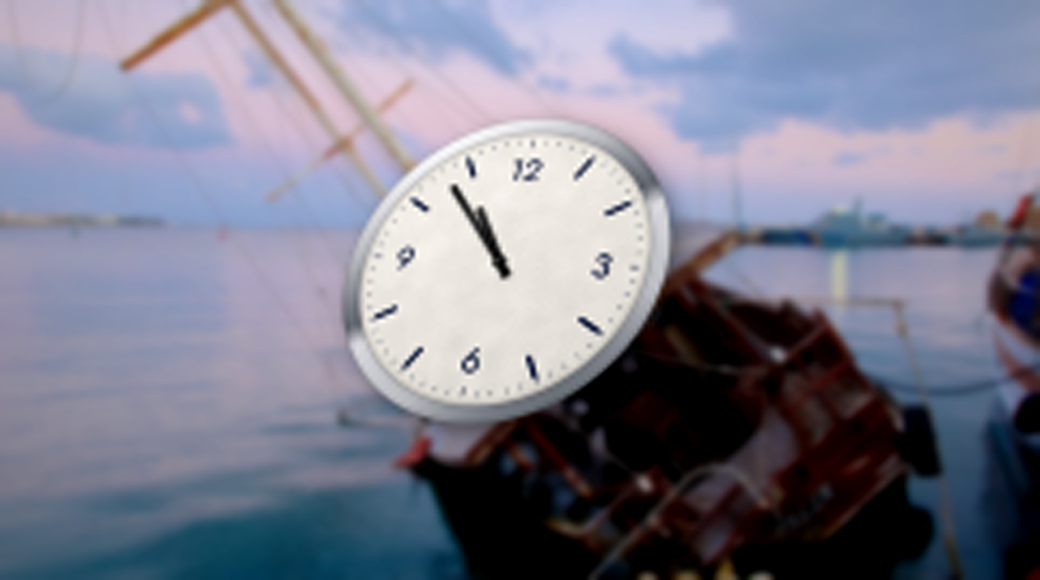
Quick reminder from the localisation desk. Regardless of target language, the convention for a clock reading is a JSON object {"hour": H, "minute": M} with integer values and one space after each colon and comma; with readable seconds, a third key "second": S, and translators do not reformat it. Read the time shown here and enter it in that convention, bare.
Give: {"hour": 10, "minute": 53}
